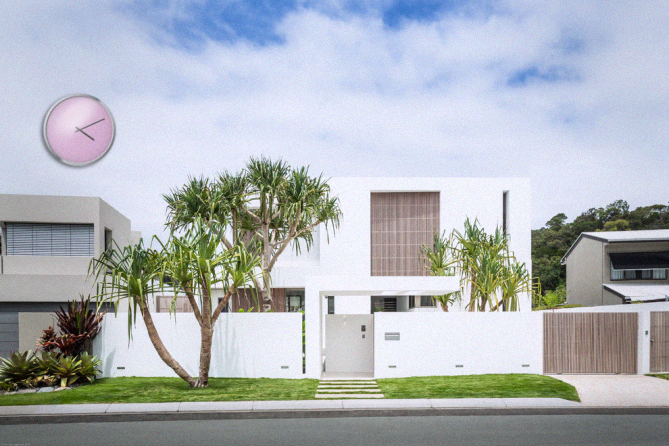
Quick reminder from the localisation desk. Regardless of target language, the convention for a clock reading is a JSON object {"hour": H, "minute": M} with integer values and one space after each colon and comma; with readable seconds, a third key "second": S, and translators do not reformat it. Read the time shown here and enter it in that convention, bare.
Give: {"hour": 4, "minute": 11}
